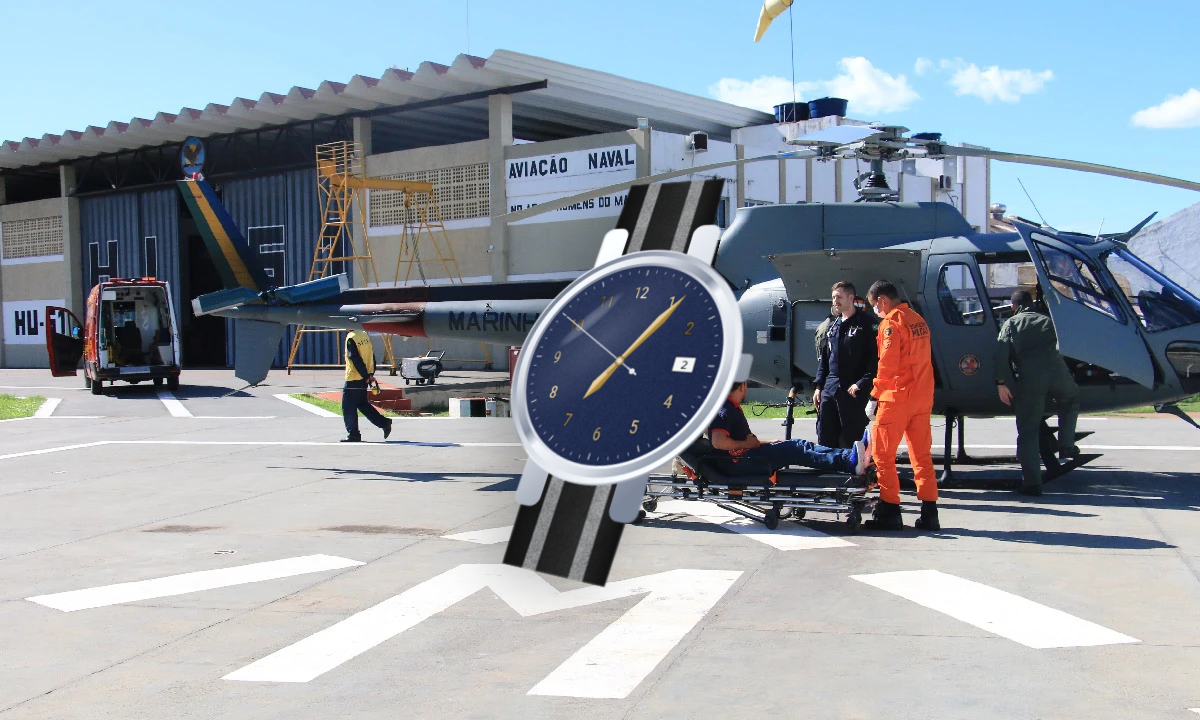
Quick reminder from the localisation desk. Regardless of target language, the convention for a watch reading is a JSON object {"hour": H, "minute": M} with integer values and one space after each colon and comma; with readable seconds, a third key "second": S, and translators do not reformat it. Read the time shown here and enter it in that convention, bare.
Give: {"hour": 7, "minute": 5, "second": 50}
